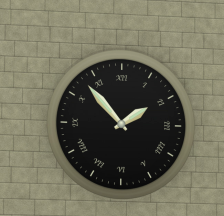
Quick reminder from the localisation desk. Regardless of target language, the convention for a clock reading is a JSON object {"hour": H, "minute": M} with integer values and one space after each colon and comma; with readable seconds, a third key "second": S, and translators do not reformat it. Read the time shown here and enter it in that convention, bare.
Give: {"hour": 1, "minute": 53}
